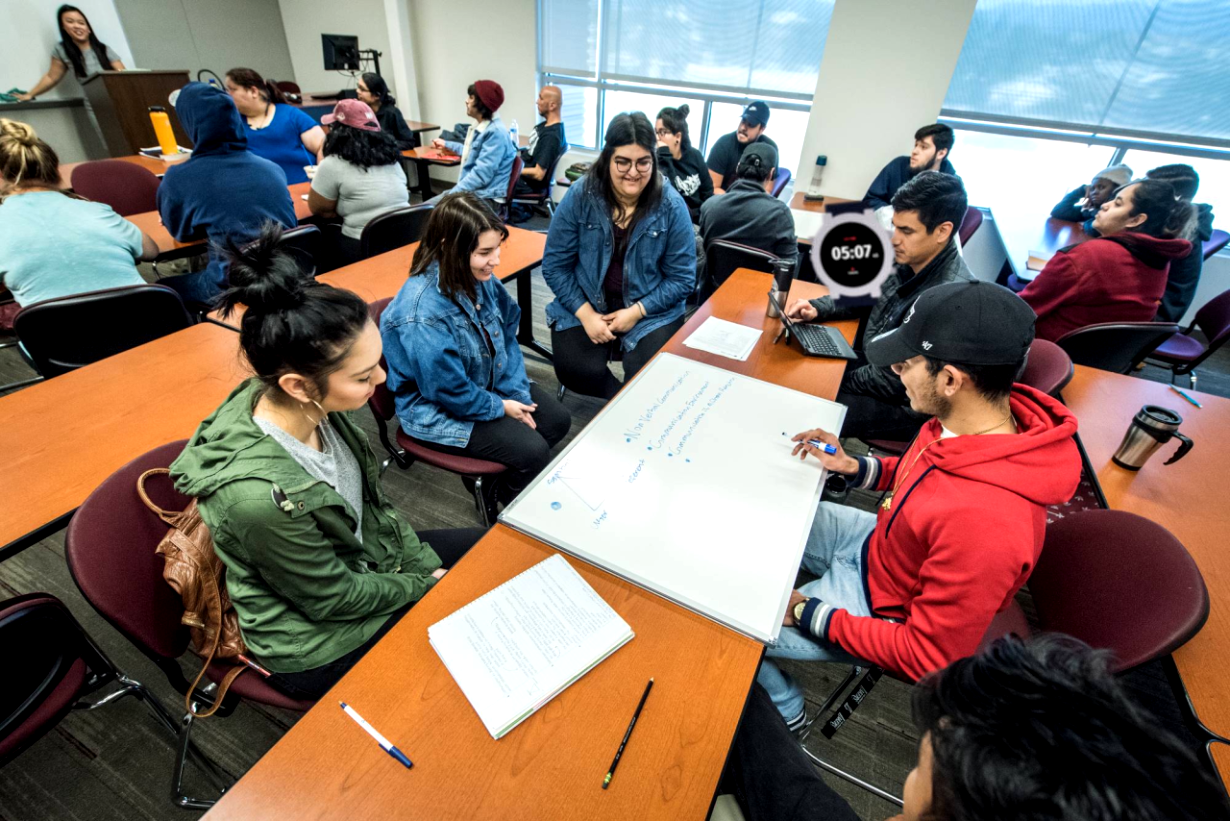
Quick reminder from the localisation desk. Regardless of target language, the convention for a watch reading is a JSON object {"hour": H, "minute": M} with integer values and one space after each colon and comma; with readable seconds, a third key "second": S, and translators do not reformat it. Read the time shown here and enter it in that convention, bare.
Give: {"hour": 5, "minute": 7}
